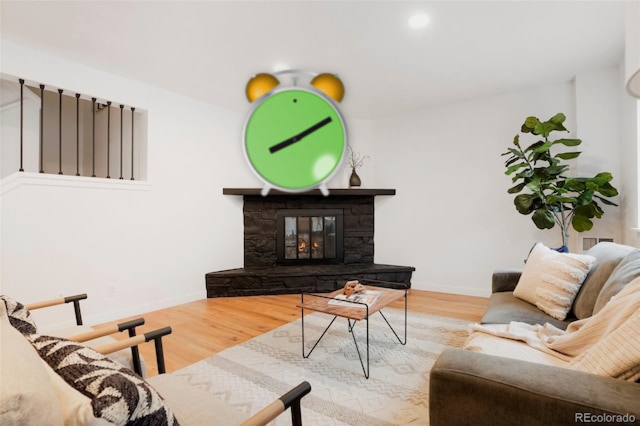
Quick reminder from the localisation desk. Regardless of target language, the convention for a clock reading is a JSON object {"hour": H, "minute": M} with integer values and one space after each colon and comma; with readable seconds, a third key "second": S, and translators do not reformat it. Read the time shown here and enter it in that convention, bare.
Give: {"hour": 8, "minute": 10}
